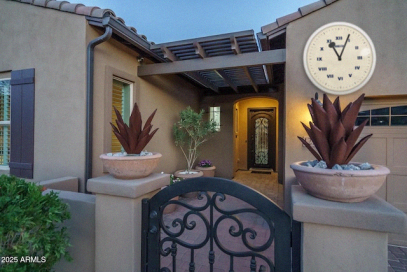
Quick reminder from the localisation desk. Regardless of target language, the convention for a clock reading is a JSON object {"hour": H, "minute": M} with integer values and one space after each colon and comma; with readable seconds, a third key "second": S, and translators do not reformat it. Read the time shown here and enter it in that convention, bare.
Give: {"hour": 11, "minute": 4}
